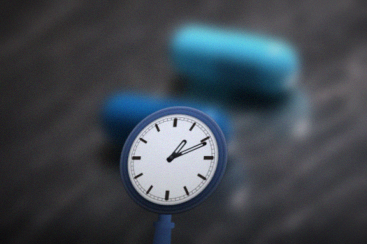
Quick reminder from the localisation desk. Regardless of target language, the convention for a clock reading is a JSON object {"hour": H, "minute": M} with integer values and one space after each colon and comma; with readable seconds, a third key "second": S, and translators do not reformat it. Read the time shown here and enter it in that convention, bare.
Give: {"hour": 1, "minute": 11}
